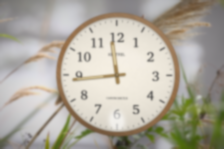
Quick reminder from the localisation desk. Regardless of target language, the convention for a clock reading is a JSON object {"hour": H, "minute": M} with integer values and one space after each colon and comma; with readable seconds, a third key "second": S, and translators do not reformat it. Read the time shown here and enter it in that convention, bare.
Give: {"hour": 11, "minute": 44}
